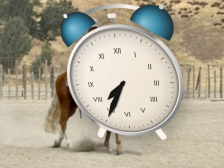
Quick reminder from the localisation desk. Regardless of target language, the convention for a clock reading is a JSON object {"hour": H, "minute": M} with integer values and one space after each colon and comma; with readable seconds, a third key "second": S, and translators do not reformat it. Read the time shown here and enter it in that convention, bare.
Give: {"hour": 7, "minute": 35}
